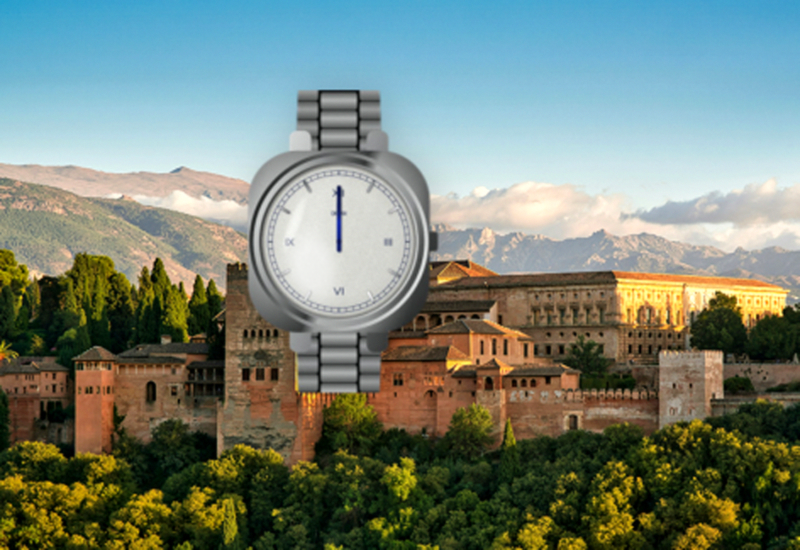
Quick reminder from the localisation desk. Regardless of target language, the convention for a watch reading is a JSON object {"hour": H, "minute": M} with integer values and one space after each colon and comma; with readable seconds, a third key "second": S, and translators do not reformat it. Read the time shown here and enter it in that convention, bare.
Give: {"hour": 12, "minute": 0}
